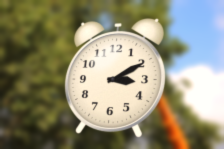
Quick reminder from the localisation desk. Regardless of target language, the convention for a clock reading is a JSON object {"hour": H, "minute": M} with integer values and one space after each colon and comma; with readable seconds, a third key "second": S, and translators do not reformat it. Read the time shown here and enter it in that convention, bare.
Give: {"hour": 3, "minute": 10}
